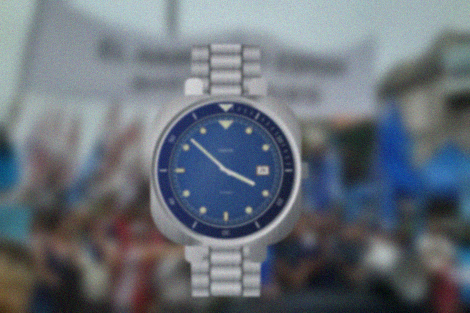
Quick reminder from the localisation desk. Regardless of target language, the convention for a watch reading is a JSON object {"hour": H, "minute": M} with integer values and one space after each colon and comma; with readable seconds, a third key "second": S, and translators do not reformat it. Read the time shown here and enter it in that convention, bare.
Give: {"hour": 3, "minute": 52}
